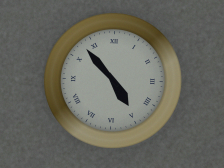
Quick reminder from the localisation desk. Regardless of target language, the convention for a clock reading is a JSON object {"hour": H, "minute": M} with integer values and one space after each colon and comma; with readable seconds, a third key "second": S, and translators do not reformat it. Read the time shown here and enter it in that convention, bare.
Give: {"hour": 4, "minute": 53}
